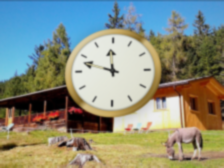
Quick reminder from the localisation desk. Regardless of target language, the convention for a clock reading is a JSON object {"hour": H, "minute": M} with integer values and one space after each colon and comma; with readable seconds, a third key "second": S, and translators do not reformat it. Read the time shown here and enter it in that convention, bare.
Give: {"hour": 11, "minute": 48}
